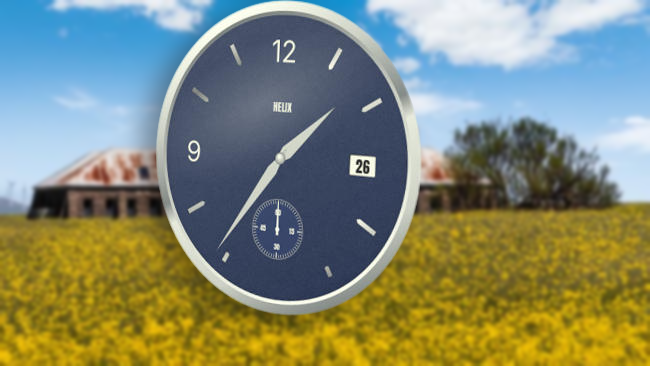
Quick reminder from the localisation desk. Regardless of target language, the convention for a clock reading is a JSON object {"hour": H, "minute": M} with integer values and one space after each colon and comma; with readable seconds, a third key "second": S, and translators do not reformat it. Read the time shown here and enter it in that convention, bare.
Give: {"hour": 1, "minute": 36}
